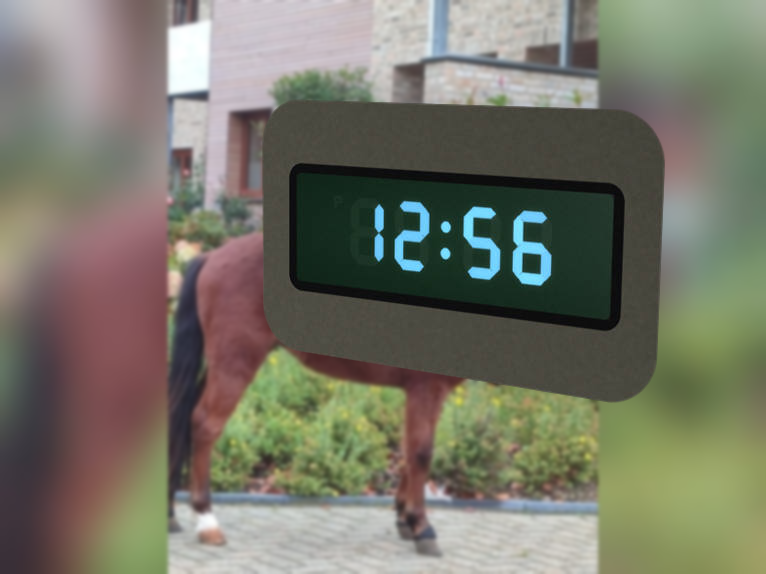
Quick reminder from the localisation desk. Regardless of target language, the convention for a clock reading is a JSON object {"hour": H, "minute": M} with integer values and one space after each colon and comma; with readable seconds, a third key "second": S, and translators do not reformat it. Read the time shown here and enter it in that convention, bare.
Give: {"hour": 12, "minute": 56}
